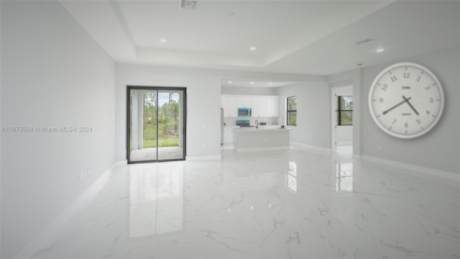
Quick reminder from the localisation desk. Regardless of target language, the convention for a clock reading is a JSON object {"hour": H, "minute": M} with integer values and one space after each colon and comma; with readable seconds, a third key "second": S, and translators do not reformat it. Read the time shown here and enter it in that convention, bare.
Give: {"hour": 4, "minute": 40}
